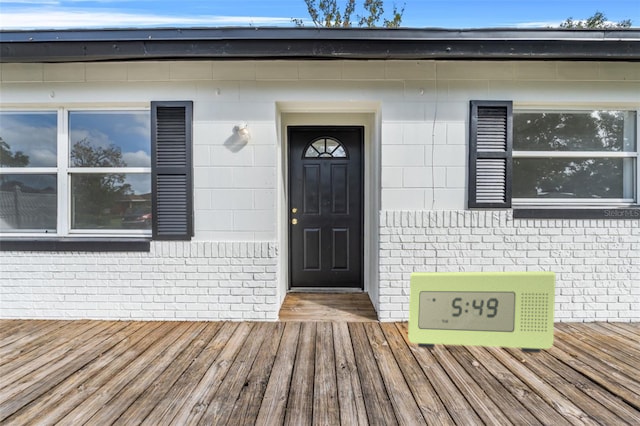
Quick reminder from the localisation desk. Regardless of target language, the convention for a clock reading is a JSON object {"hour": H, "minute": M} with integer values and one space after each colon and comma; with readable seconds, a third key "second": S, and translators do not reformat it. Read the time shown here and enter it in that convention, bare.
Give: {"hour": 5, "minute": 49}
